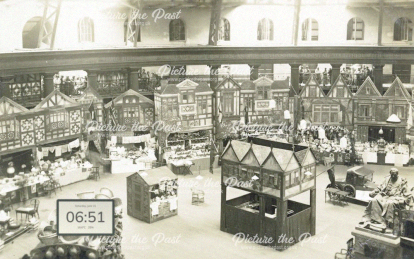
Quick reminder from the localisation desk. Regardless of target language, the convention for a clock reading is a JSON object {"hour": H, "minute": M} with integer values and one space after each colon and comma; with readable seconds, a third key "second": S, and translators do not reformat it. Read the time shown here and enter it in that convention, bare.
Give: {"hour": 6, "minute": 51}
